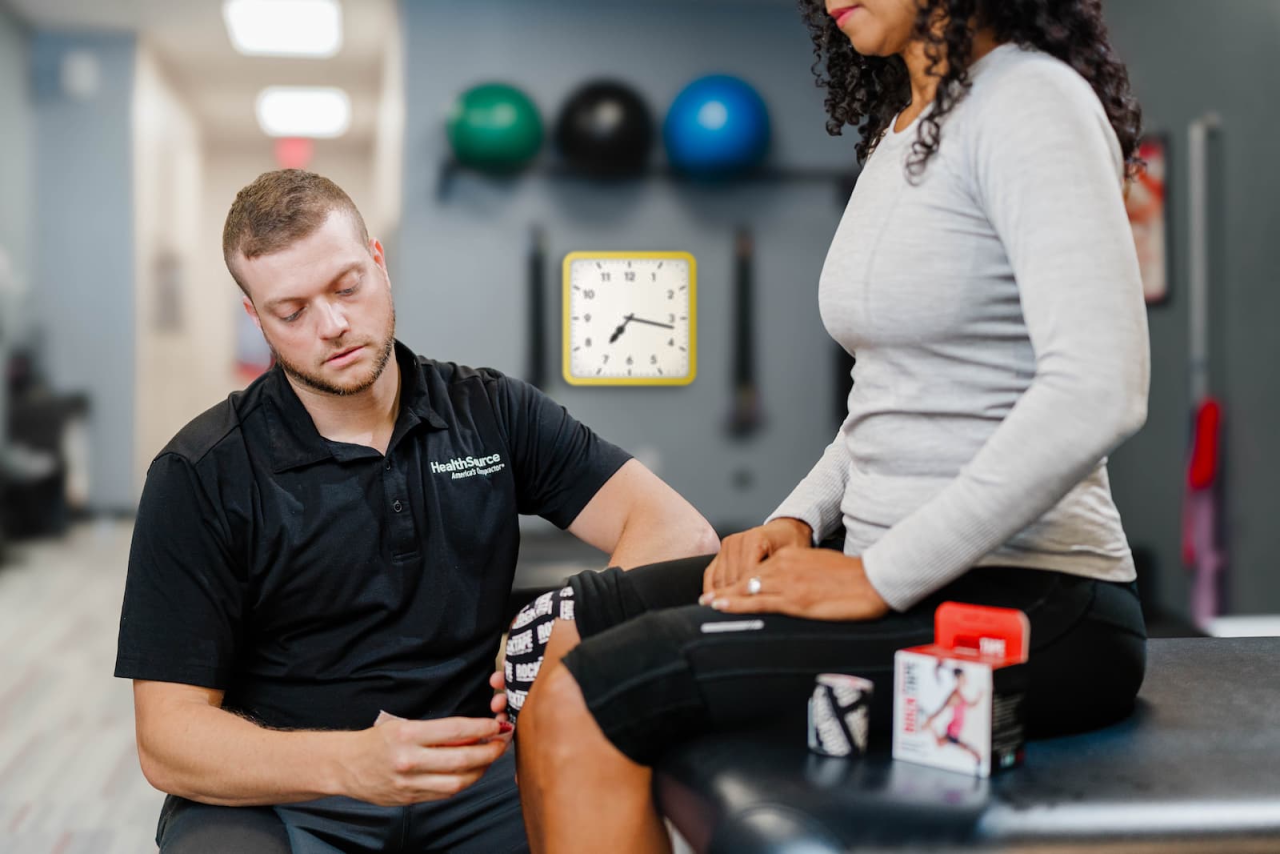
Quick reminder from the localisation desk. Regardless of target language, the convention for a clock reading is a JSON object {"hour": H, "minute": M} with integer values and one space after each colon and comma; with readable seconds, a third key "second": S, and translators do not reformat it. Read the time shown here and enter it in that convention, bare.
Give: {"hour": 7, "minute": 17}
